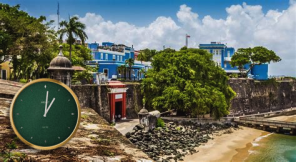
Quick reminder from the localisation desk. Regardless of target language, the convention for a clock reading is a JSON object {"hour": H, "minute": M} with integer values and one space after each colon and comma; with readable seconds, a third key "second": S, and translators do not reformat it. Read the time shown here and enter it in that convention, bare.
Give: {"hour": 1, "minute": 1}
